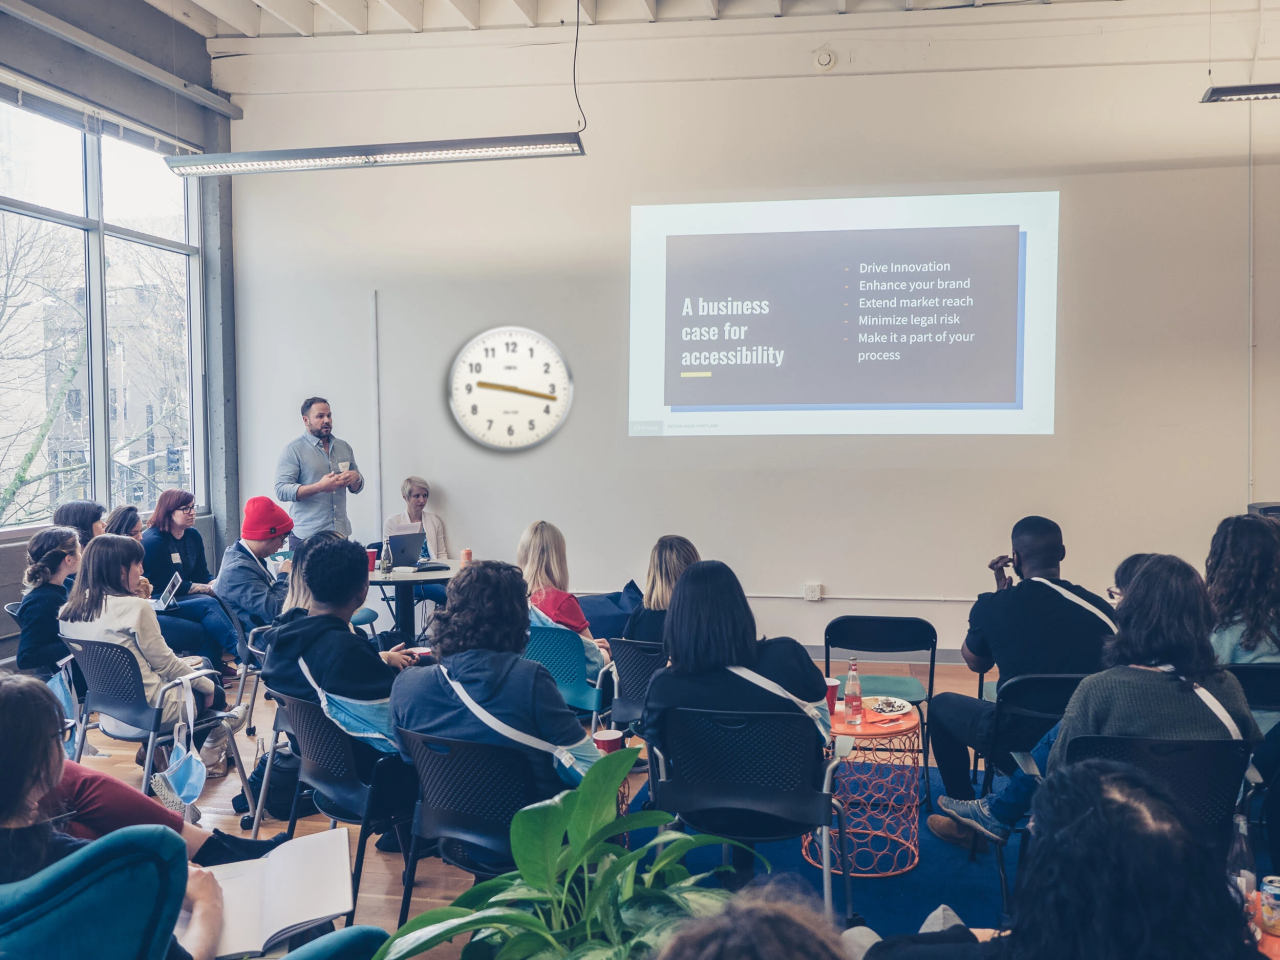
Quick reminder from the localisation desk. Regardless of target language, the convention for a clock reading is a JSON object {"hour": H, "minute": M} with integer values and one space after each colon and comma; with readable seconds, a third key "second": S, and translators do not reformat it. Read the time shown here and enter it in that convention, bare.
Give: {"hour": 9, "minute": 17}
